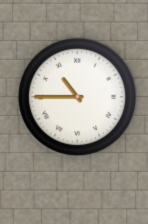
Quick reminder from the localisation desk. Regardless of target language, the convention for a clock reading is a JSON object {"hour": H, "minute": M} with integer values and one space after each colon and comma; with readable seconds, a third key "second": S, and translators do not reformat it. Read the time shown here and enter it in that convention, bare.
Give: {"hour": 10, "minute": 45}
